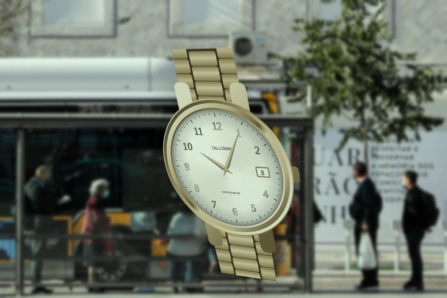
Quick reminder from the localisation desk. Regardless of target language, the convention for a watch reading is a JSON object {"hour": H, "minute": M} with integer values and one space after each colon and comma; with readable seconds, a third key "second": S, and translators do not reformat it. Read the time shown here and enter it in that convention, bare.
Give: {"hour": 10, "minute": 5}
